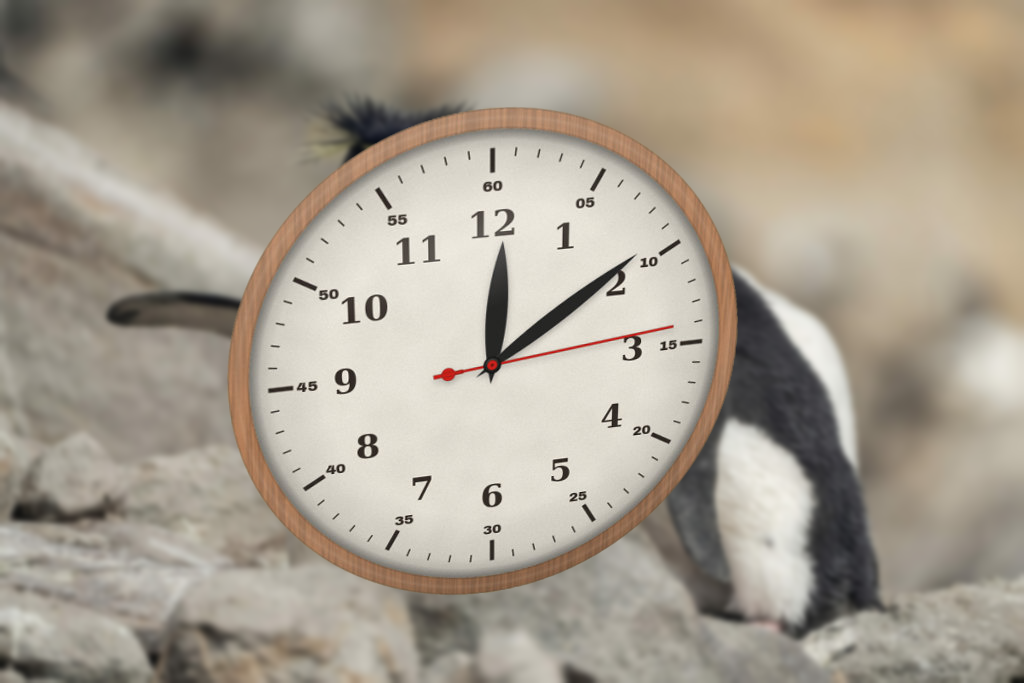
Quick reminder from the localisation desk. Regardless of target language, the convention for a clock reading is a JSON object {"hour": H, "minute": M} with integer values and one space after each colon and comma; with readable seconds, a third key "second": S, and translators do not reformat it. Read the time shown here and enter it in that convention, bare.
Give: {"hour": 12, "minute": 9, "second": 14}
